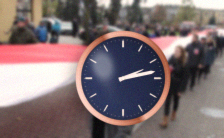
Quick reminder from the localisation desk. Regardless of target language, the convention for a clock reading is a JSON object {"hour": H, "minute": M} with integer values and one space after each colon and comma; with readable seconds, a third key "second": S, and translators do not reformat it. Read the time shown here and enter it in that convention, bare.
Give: {"hour": 2, "minute": 13}
